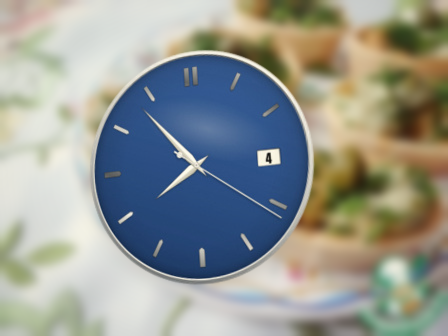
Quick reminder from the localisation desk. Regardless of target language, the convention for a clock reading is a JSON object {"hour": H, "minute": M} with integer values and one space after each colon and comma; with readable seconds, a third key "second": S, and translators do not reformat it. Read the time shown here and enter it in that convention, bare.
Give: {"hour": 7, "minute": 53, "second": 21}
